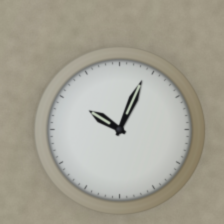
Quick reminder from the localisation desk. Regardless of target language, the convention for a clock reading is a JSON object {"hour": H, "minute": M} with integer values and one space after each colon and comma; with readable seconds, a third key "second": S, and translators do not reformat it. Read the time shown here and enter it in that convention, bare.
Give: {"hour": 10, "minute": 4}
